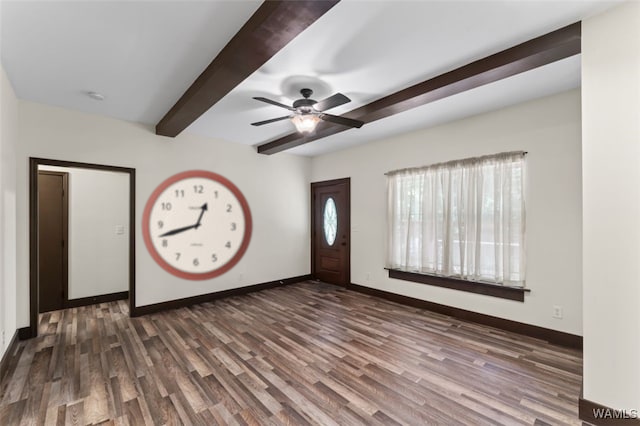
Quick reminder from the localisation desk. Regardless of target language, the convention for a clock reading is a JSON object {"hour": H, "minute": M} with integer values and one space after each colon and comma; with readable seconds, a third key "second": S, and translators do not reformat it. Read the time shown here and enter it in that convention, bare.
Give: {"hour": 12, "minute": 42}
